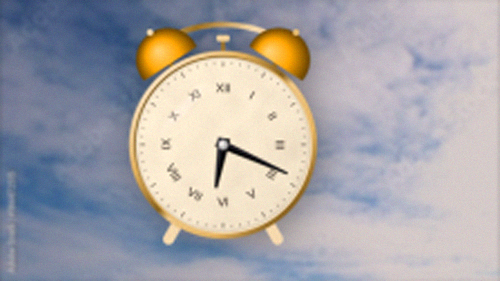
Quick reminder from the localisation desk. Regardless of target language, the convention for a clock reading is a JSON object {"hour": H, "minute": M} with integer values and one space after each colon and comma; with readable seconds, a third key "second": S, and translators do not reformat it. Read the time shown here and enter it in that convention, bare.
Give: {"hour": 6, "minute": 19}
